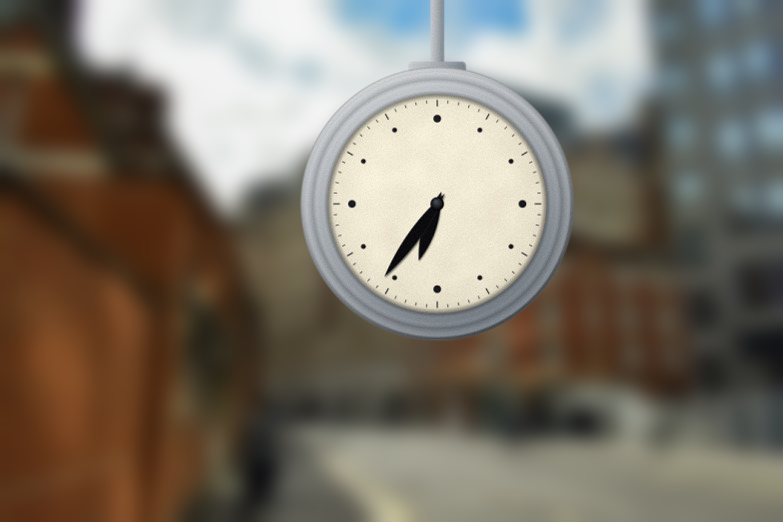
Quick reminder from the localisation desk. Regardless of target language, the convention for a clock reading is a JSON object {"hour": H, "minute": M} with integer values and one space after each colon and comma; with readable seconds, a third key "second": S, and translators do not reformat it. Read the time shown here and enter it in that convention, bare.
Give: {"hour": 6, "minute": 36}
